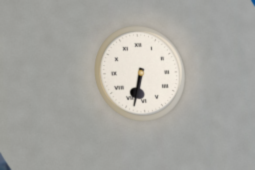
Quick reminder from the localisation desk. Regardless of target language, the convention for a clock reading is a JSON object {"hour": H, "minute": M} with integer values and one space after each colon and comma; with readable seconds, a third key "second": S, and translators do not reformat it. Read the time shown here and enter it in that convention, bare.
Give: {"hour": 6, "minute": 33}
